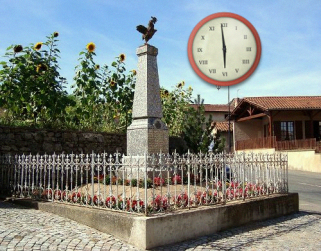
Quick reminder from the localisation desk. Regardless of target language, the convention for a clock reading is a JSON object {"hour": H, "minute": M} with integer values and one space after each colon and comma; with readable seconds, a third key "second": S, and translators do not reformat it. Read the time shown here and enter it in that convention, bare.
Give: {"hour": 5, "minute": 59}
